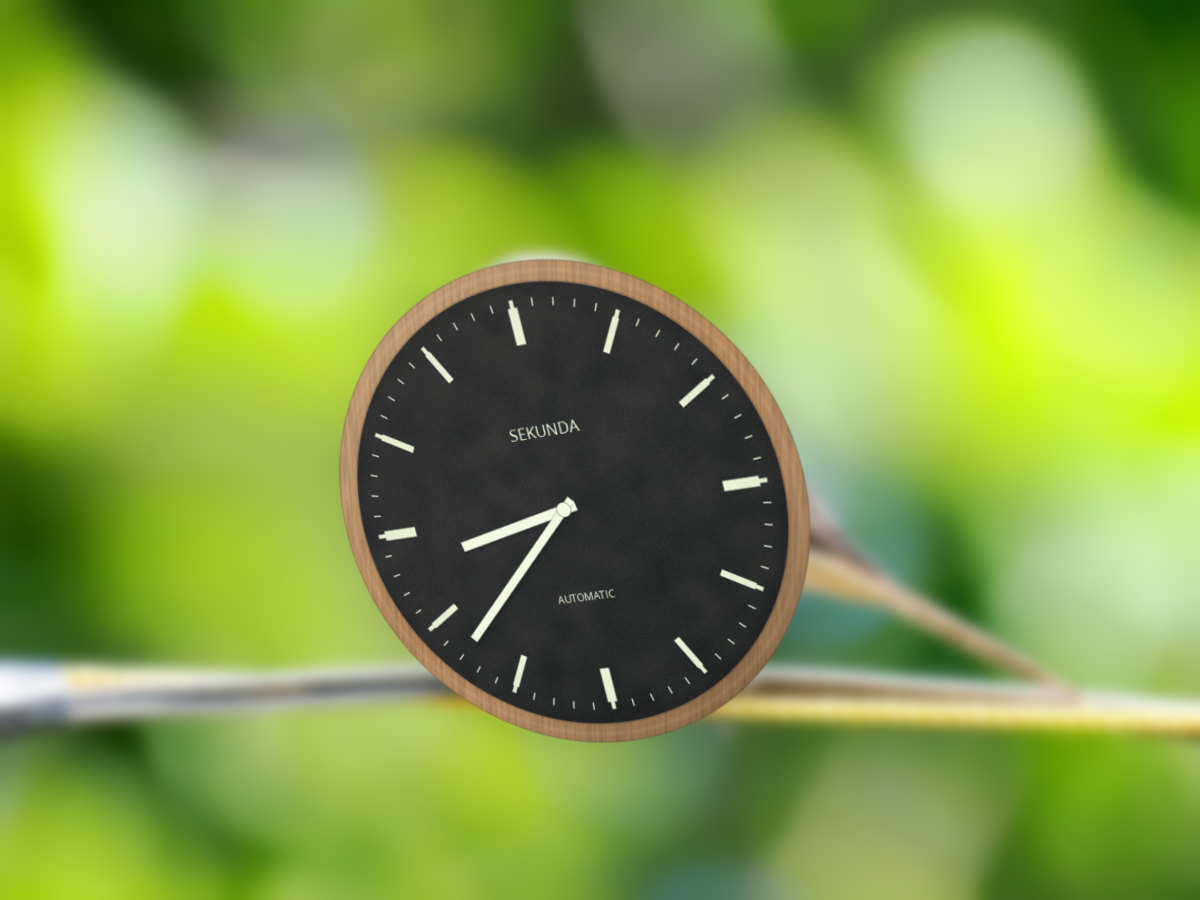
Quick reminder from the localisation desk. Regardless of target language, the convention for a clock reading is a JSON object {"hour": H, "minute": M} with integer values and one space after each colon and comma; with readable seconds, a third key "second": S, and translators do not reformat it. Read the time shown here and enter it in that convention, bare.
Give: {"hour": 8, "minute": 38}
